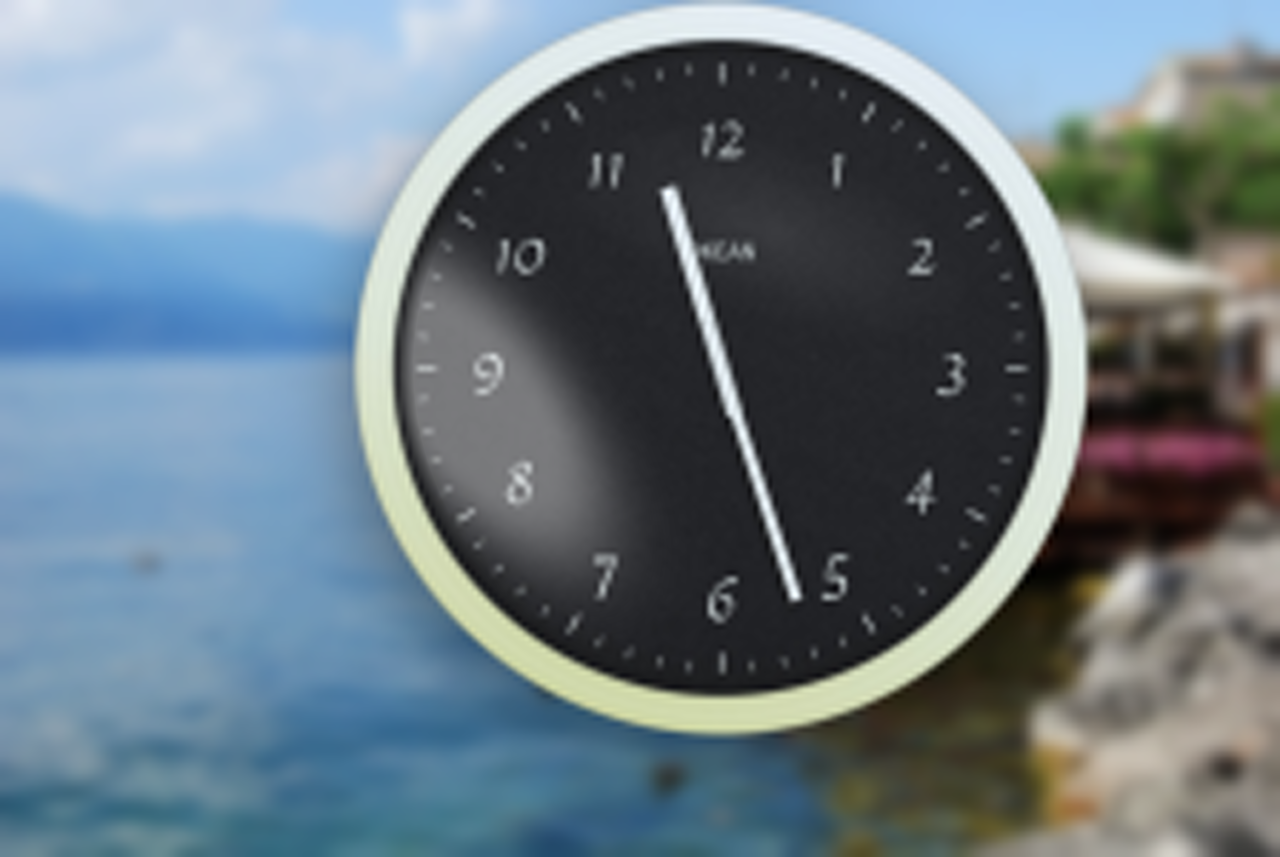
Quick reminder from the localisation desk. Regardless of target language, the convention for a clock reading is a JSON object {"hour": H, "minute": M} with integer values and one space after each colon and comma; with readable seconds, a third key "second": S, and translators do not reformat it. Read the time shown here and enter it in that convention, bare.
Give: {"hour": 11, "minute": 27}
